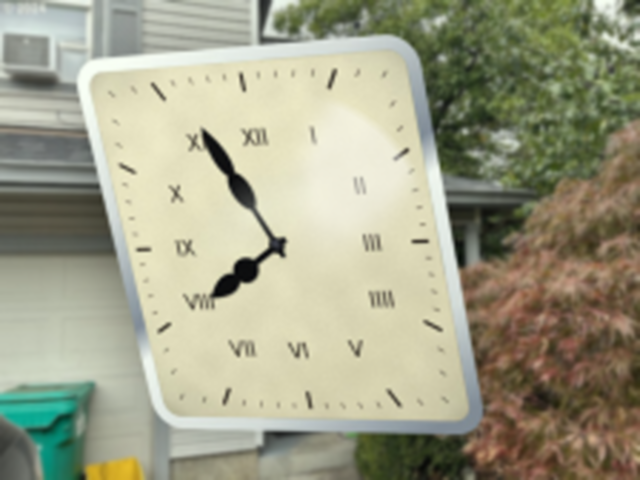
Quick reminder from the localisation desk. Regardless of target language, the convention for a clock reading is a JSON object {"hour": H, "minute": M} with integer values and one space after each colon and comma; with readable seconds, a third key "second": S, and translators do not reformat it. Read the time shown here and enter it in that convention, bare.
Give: {"hour": 7, "minute": 56}
